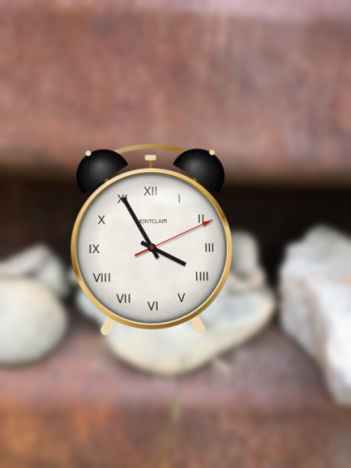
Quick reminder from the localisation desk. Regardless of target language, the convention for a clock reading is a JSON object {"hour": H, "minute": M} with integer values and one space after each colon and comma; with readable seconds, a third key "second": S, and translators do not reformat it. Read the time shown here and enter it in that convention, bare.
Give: {"hour": 3, "minute": 55, "second": 11}
